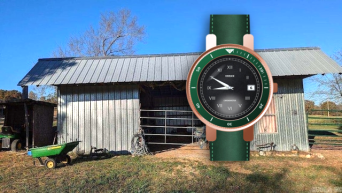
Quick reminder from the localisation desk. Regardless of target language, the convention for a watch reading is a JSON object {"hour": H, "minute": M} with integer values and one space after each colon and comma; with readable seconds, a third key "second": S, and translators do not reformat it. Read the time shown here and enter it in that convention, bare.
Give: {"hour": 8, "minute": 50}
